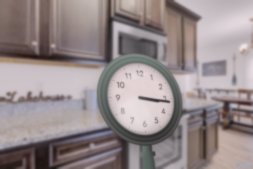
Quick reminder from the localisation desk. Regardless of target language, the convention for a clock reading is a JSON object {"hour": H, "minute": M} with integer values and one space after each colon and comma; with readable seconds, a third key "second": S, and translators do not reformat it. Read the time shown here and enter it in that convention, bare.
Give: {"hour": 3, "minute": 16}
